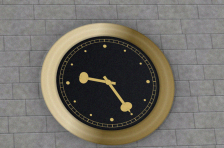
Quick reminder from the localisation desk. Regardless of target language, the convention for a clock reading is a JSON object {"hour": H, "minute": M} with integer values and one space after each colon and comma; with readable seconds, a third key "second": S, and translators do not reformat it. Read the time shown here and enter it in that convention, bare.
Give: {"hour": 9, "minute": 25}
